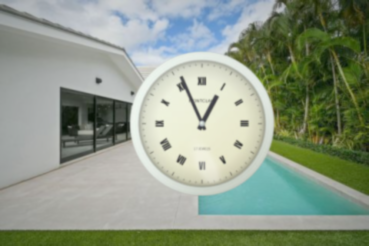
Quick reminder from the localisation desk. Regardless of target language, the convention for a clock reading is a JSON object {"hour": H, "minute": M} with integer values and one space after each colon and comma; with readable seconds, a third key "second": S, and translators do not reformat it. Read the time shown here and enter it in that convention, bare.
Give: {"hour": 12, "minute": 56}
